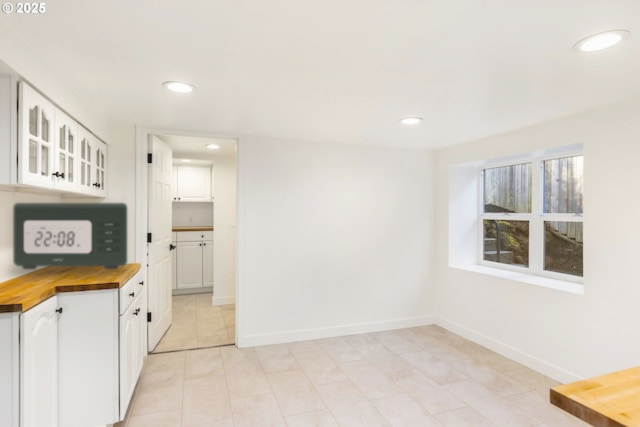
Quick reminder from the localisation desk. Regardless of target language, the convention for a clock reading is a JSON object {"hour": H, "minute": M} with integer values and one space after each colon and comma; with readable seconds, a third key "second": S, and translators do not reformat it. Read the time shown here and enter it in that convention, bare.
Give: {"hour": 22, "minute": 8}
